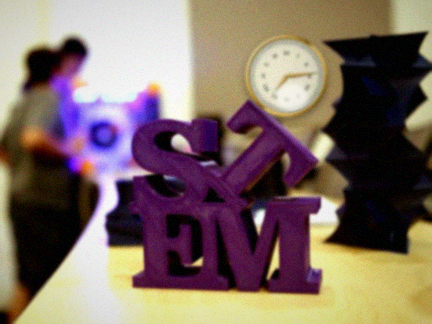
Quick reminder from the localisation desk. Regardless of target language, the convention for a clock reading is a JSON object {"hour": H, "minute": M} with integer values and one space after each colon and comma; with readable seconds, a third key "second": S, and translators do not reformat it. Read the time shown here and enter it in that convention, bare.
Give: {"hour": 7, "minute": 14}
